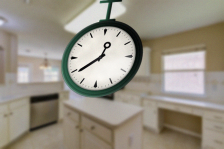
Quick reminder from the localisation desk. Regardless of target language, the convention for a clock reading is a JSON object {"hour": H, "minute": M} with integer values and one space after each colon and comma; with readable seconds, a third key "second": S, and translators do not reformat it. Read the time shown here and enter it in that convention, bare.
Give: {"hour": 12, "minute": 39}
